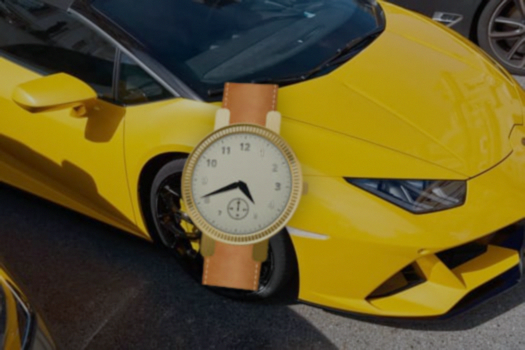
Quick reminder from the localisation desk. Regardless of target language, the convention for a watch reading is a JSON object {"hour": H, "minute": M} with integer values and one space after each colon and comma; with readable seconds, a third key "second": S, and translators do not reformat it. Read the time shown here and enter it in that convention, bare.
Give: {"hour": 4, "minute": 41}
